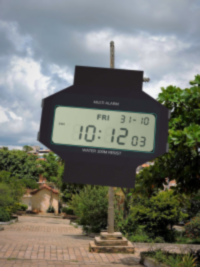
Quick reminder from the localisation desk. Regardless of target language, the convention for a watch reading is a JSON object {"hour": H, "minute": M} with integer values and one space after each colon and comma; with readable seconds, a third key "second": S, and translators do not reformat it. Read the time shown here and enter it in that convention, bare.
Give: {"hour": 10, "minute": 12, "second": 3}
